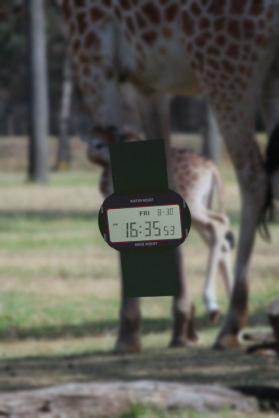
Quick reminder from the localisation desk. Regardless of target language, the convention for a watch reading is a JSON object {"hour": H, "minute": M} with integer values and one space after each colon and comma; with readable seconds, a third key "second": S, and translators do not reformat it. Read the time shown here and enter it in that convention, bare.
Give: {"hour": 16, "minute": 35, "second": 53}
